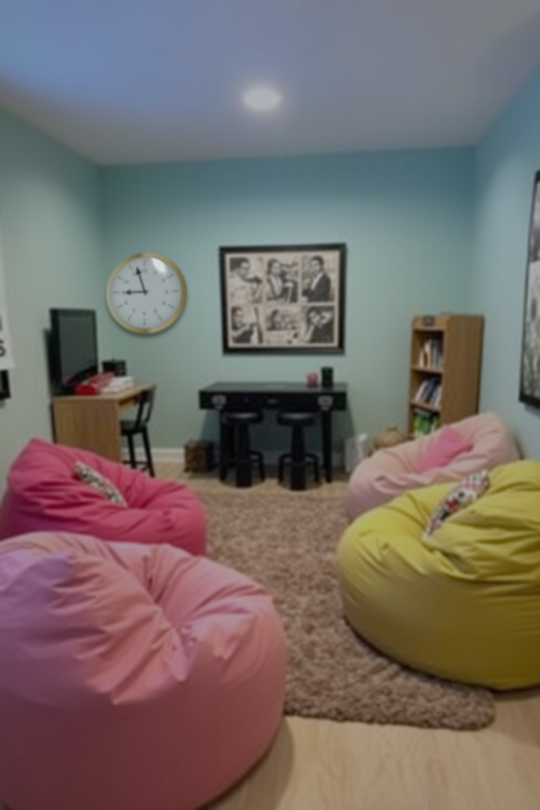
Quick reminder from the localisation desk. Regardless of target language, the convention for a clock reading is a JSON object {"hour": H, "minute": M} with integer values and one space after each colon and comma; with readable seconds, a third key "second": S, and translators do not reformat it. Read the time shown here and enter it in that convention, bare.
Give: {"hour": 8, "minute": 57}
